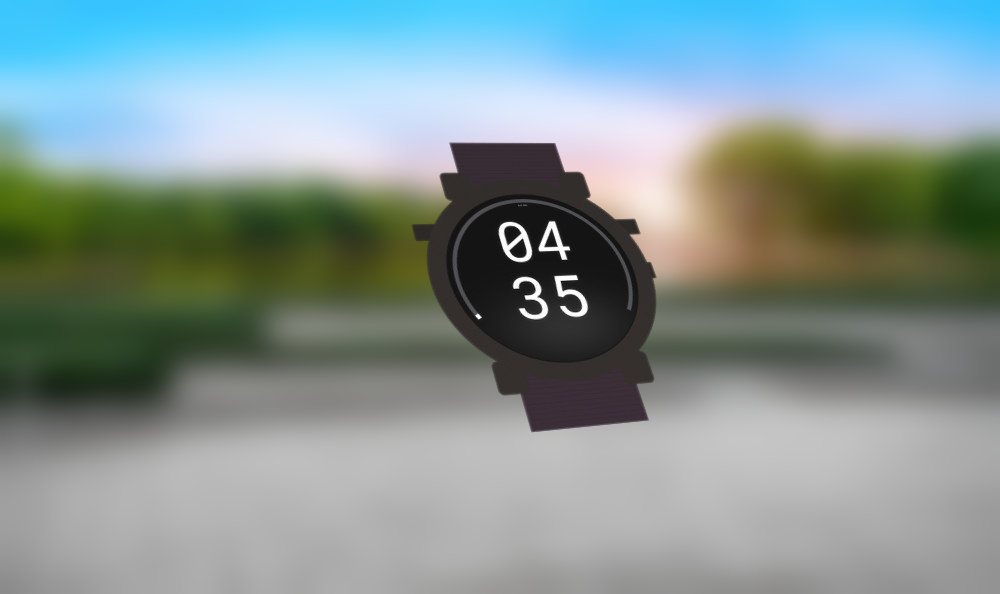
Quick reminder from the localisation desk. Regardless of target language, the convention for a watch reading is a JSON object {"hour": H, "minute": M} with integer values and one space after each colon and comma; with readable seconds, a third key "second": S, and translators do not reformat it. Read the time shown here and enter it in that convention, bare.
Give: {"hour": 4, "minute": 35}
